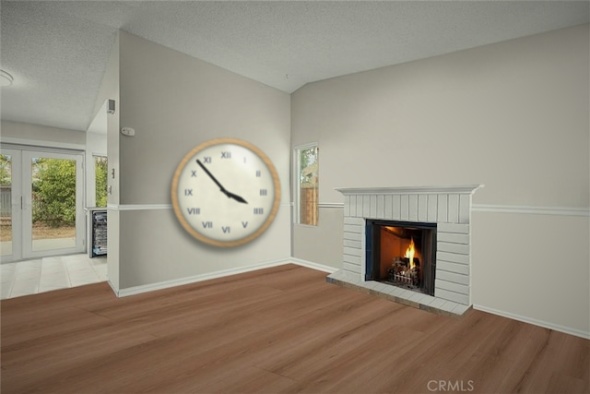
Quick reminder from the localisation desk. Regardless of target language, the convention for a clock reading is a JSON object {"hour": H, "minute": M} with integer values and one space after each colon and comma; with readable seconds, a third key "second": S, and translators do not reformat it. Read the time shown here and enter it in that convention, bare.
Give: {"hour": 3, "minute": 53}
